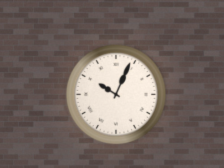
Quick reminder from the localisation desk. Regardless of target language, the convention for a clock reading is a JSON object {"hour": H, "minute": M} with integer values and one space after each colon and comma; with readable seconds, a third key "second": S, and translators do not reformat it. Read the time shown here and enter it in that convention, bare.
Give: {"hour": 10, "minute": 4}
